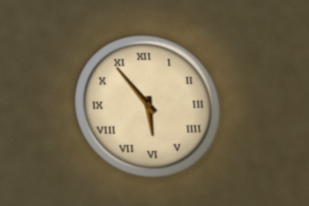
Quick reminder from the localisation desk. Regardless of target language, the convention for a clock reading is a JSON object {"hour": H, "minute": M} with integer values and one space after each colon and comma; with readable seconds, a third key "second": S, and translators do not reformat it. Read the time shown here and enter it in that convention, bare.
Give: {"hour": 5, "minute": 54}
